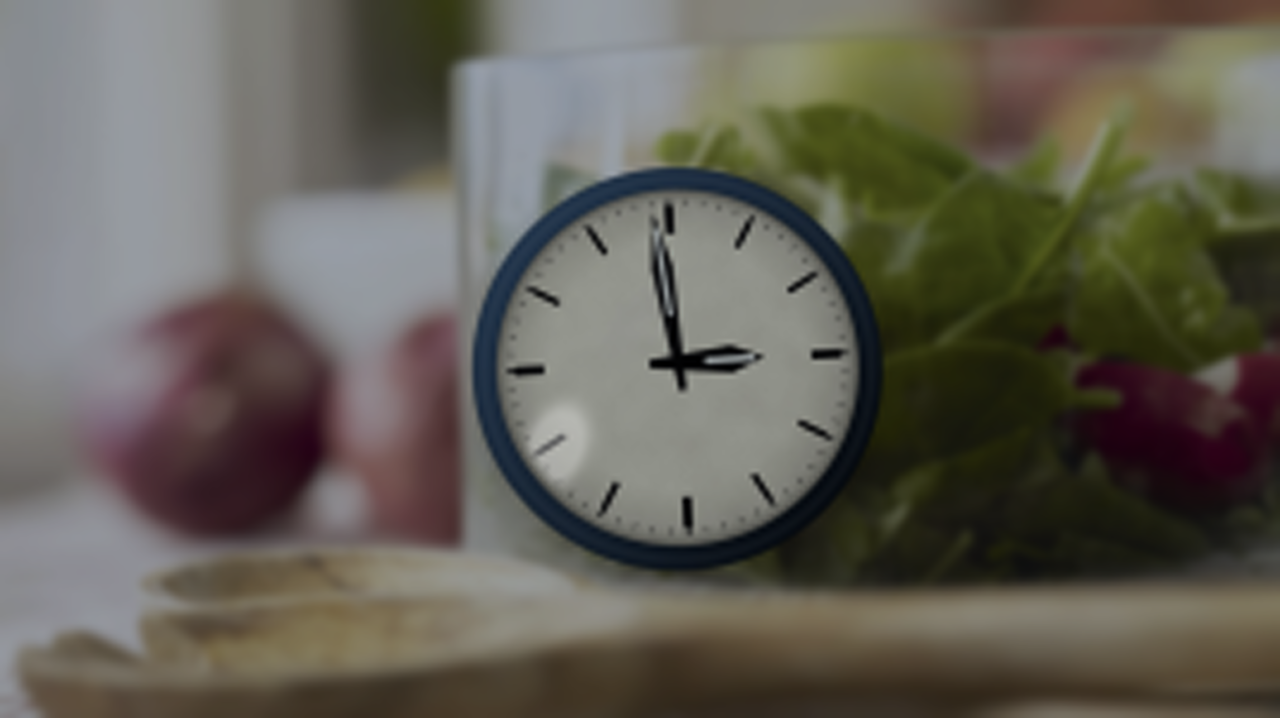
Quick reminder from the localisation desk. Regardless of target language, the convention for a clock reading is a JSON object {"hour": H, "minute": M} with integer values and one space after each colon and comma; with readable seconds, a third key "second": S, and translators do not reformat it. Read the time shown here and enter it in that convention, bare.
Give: {"hour": 2, "minute": 59}
